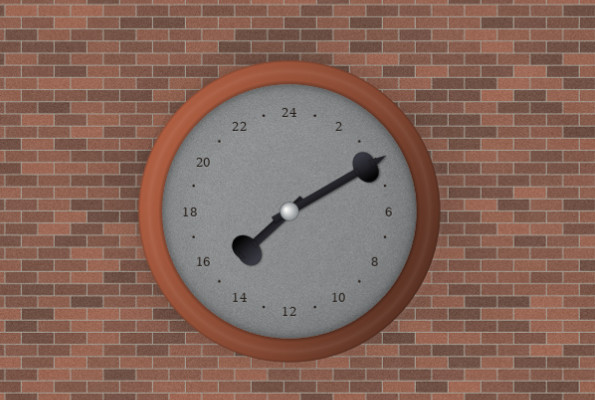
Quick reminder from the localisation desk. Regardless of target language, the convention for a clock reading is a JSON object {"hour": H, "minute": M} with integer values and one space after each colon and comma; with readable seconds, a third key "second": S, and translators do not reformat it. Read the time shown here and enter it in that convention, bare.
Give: {"hour": 15, "minute": 10}
